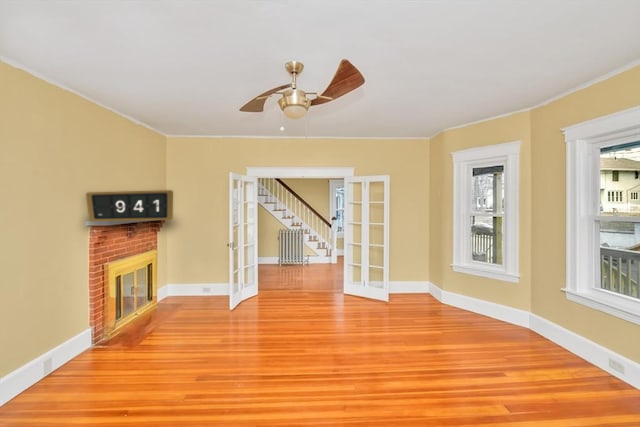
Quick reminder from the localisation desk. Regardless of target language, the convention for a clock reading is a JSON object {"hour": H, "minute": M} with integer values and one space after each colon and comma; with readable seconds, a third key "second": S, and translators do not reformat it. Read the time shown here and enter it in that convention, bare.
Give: {"hour": 9, "minute": 41}
